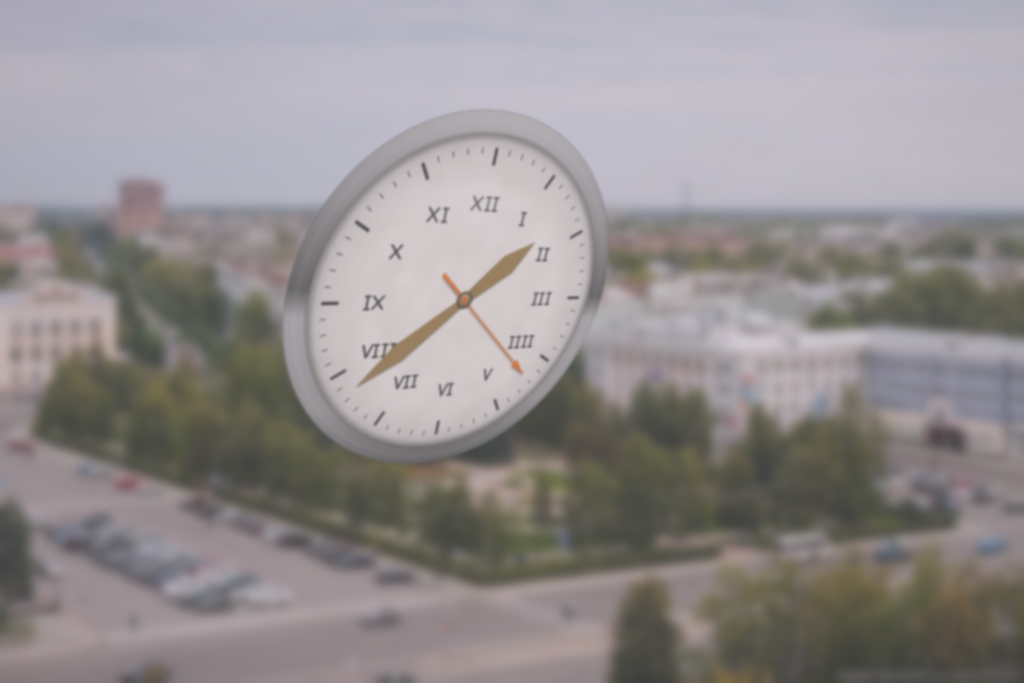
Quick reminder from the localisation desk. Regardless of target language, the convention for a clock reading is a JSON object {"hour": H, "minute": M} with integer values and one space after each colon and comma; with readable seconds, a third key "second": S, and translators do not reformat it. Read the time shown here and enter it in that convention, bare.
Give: {"hour": 1, "minute": 38, "second": 22}
